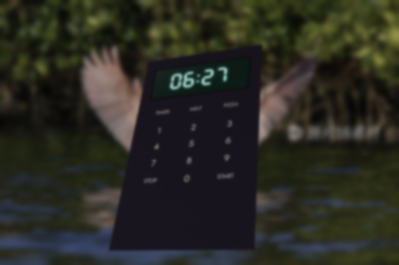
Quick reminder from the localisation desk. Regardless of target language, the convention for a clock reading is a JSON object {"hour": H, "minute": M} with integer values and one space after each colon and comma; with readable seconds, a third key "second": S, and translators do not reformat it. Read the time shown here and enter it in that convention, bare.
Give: {"hour": 6, "minute": 27}
